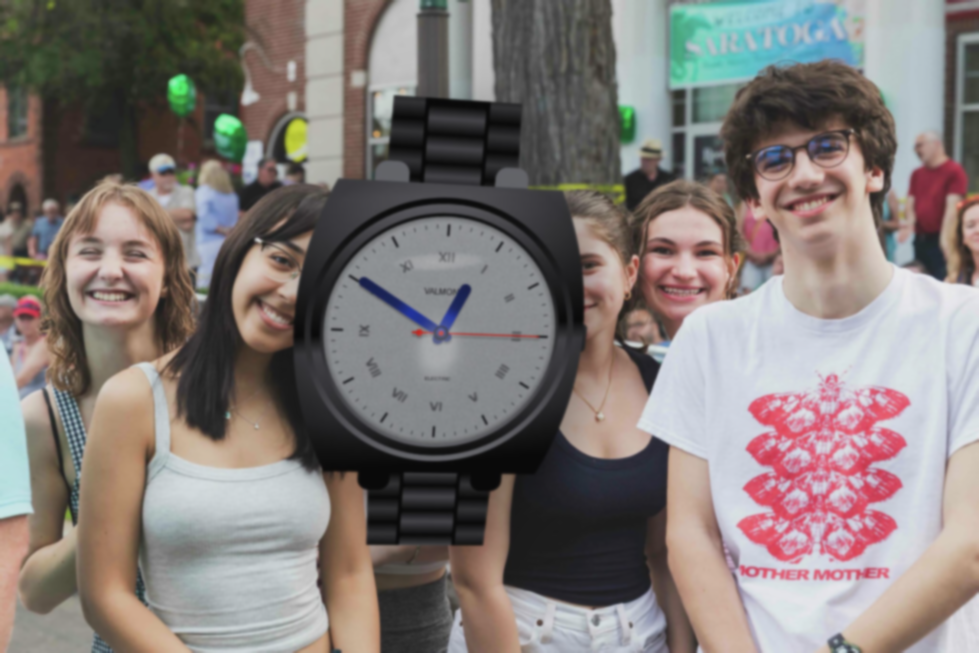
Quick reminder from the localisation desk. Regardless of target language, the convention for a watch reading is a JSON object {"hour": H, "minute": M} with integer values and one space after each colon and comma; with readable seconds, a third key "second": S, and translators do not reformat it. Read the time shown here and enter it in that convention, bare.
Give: {"hour": 12, "minute": 50, "second": 15}
